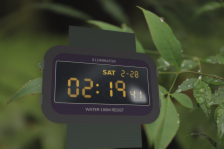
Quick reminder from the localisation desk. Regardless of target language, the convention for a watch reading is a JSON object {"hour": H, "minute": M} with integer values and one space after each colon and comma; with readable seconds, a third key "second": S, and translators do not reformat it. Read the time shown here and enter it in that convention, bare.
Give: {"hour": 2, "minute": 19, "second": 41}
